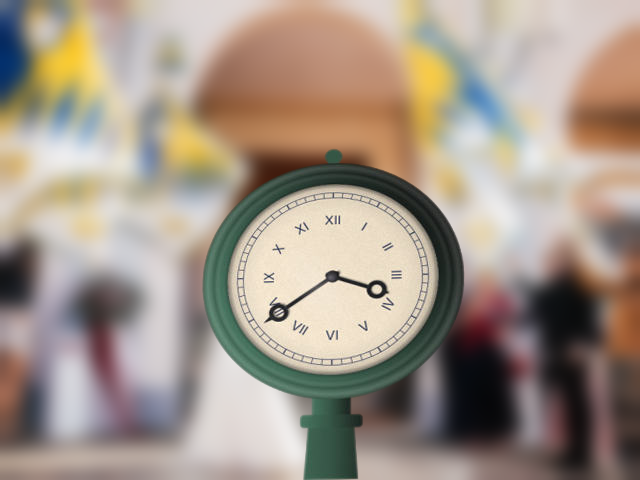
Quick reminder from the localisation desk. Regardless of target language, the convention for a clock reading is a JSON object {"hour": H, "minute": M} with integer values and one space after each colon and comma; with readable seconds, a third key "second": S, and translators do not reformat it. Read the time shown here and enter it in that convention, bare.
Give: {"hour": 3, "minute": 39}
